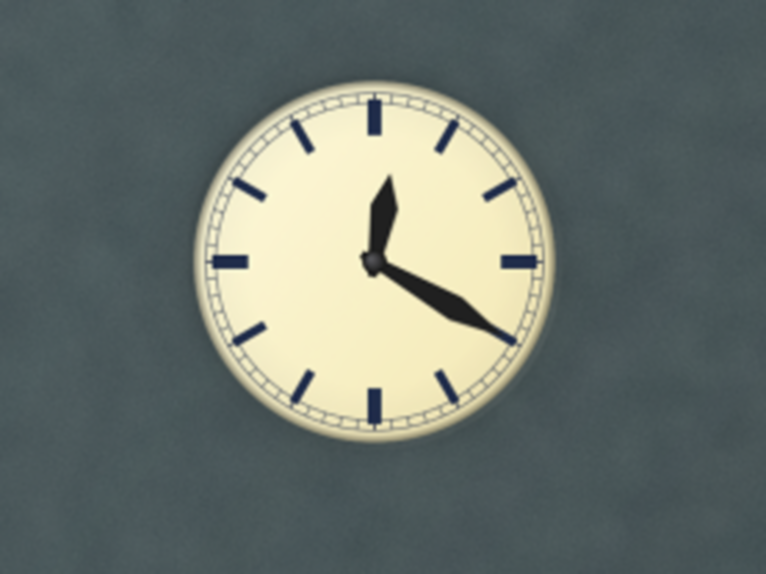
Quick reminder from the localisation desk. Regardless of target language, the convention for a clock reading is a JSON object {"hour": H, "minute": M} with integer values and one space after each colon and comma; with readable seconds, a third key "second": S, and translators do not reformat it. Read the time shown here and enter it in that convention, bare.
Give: {"hour": 12, "minute": 20}
